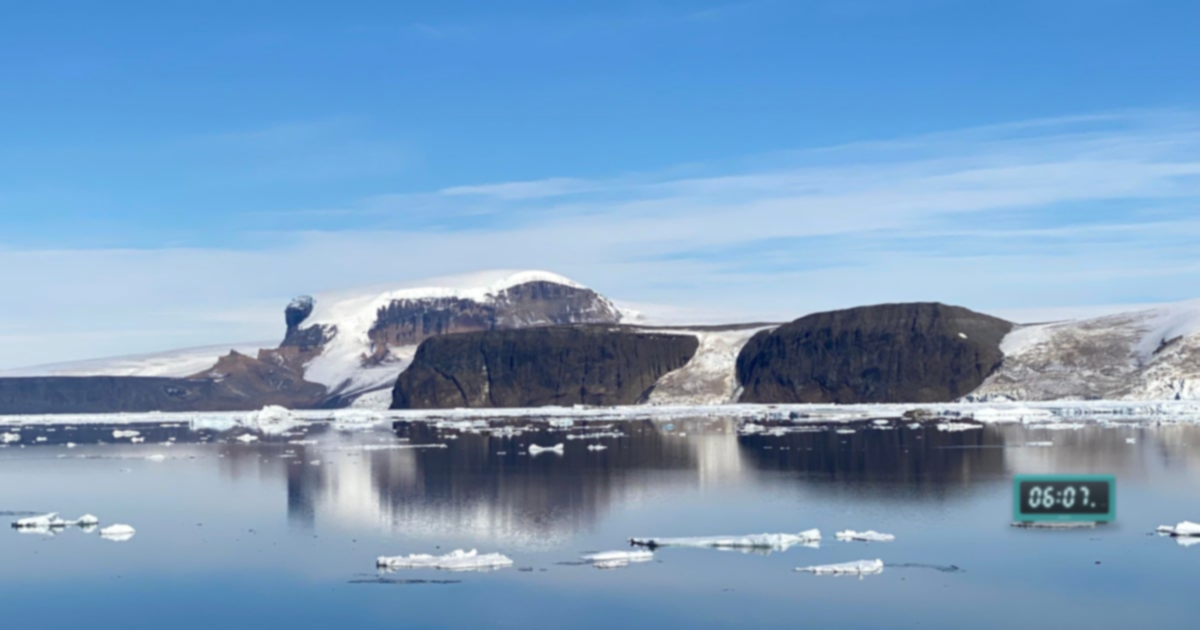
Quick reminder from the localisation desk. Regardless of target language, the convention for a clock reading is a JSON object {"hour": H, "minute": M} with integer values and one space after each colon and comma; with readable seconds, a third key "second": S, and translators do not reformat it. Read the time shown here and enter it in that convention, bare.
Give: {"hour": 6, "minute": 7}
